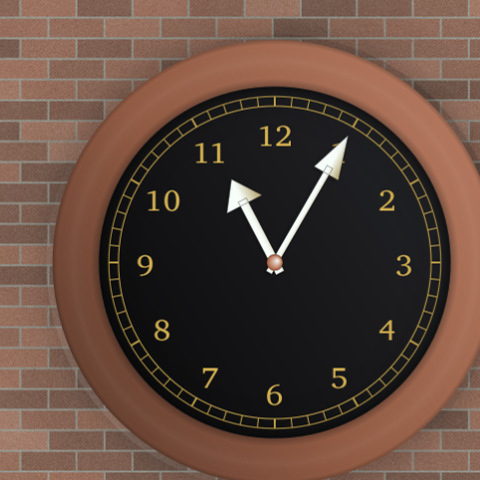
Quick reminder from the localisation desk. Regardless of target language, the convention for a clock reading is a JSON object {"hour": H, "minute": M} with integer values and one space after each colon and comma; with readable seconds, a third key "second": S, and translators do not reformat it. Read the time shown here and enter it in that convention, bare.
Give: {"hour": 11, "minute": 5}
